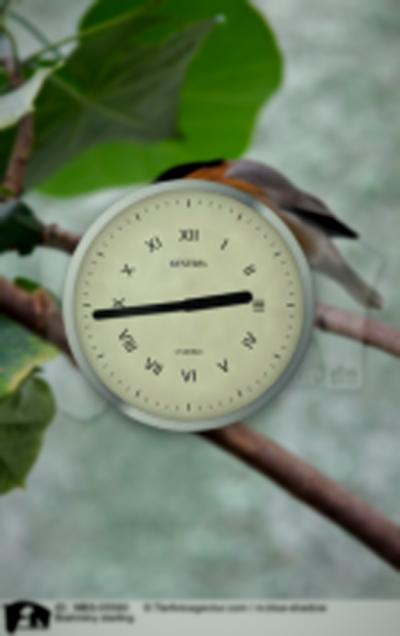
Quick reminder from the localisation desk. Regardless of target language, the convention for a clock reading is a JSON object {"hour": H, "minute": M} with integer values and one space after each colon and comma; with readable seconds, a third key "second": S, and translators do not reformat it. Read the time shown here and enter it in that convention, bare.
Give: {"hour": 2, "minute": 44}
